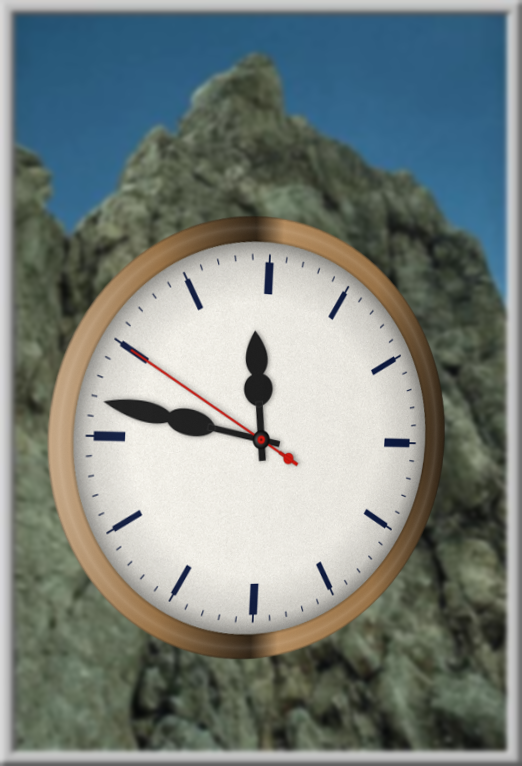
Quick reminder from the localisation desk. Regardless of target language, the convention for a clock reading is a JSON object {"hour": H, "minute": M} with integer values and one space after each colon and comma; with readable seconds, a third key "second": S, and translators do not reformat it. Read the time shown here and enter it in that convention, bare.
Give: {"hour": 11, "minute": 46, "second": 50}
